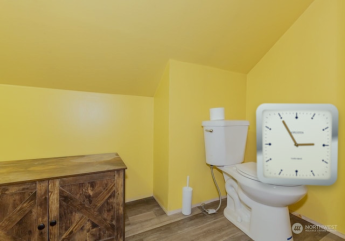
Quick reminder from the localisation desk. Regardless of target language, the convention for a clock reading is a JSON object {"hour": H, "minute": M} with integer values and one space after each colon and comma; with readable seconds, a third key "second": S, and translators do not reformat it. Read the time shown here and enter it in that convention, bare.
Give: {"hour": 2, "minute": 55}
